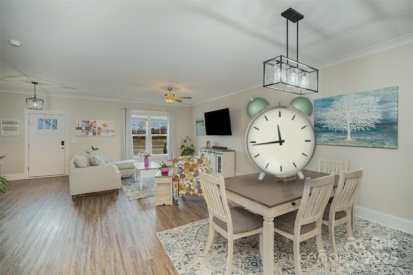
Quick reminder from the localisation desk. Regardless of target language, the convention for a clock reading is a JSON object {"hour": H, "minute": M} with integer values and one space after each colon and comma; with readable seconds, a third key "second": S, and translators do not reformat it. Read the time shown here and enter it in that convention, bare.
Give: {"hour": 11, "minute": 44}
